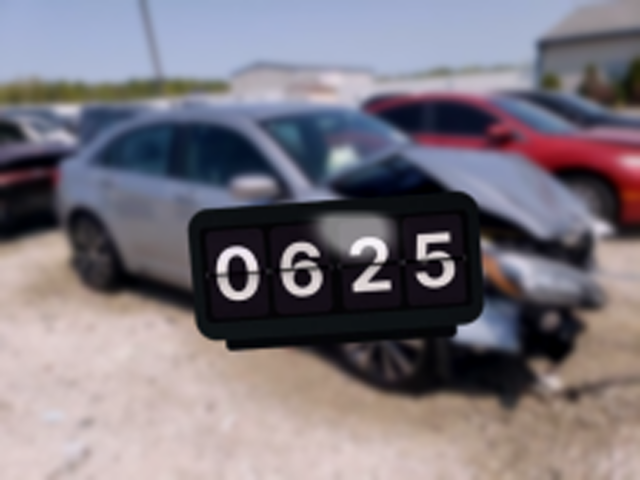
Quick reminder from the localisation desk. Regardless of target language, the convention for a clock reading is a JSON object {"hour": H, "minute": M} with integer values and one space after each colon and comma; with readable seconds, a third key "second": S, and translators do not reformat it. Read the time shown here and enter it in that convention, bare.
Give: {"hour": 6, "minute": 25}
